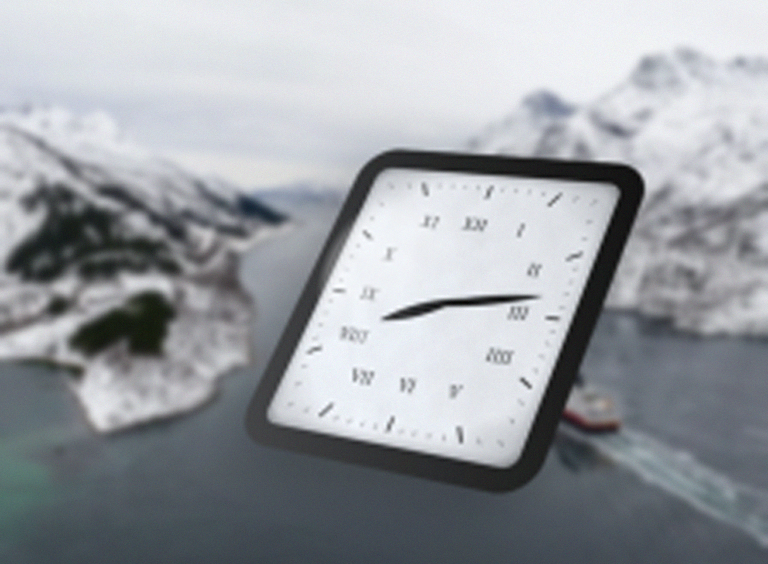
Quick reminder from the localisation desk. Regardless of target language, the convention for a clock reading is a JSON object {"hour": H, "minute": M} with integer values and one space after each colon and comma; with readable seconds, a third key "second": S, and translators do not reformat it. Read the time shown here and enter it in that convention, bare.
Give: {"hour": 8, "minute": 13}
